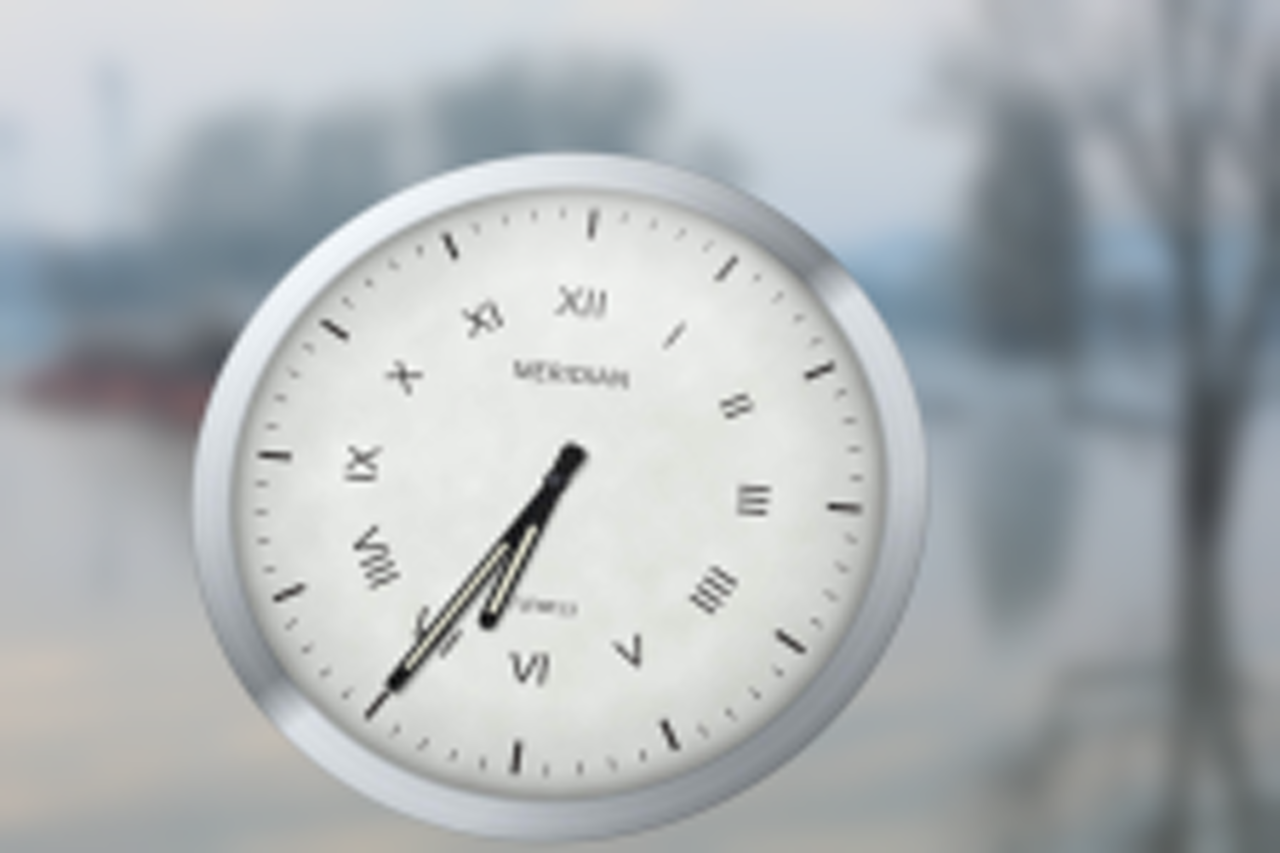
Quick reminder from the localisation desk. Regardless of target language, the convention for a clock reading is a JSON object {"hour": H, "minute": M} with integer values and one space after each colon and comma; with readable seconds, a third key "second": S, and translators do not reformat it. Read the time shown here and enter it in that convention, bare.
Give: {"hour": 6, "minute": 35}
